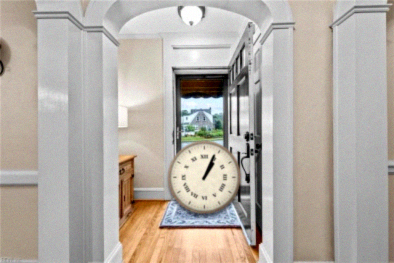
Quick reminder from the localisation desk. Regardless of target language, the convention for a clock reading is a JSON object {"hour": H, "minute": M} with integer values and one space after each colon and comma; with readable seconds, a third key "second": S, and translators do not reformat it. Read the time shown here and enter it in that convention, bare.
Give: {"hour": 1, "minute": 4}
